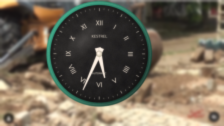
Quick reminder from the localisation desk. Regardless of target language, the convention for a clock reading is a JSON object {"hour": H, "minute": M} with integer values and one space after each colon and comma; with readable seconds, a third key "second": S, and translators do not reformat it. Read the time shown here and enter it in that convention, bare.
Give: {"hour": 5, "minute": 34}
